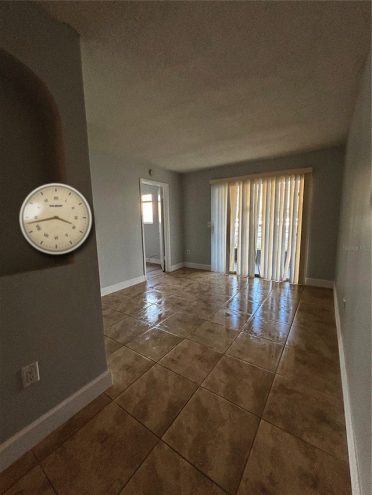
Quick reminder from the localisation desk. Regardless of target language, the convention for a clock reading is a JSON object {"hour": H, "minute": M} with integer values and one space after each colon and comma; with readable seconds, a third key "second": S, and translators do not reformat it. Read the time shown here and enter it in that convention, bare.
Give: {"hour": 3, "minute": 43}
